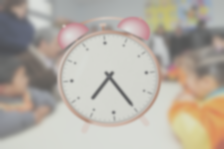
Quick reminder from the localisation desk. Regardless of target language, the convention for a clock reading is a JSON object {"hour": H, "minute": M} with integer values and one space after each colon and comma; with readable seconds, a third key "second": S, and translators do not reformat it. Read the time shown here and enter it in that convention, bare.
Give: {"hour": 7, "minute": 25}
